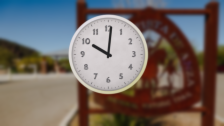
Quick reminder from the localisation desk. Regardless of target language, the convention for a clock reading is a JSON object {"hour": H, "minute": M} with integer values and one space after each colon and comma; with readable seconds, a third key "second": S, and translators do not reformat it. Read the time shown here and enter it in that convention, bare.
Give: {"hour": 10, "minute": 1}
